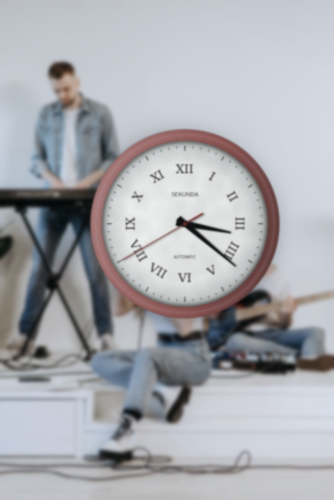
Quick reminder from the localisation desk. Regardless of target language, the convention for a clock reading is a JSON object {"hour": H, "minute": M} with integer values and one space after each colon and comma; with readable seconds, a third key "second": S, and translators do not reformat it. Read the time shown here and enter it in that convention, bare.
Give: {"hour": 3, "minute": 21, "second": 40}
